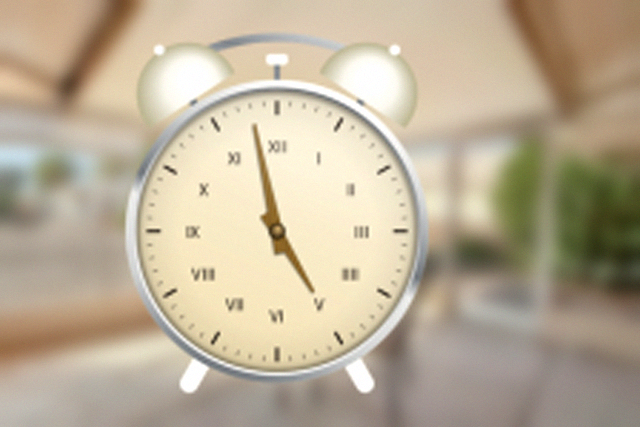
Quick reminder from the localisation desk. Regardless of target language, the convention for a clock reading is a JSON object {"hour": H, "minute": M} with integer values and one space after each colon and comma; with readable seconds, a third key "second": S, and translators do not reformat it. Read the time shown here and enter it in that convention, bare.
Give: {"hour": 4, "minute": 58}
